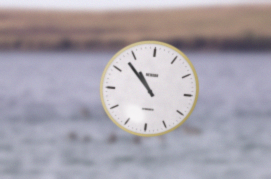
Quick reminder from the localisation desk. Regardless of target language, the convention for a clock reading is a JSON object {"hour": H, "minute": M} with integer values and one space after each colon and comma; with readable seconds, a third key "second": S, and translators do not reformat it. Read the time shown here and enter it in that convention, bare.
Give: {"hour": 10, "minute": 53}
